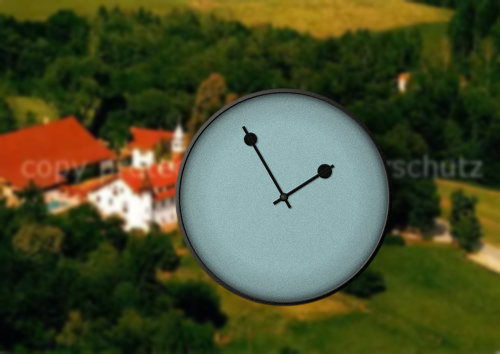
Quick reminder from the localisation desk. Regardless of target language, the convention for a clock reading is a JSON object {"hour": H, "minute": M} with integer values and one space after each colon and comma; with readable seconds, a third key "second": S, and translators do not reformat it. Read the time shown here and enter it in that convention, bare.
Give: {"hour": 1, "minute": 55}
